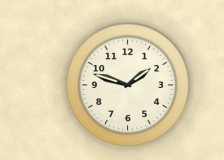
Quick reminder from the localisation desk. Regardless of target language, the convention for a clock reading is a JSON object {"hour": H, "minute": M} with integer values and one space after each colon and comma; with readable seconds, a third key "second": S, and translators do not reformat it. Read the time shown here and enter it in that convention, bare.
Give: {"hour": 1, "minute": 48}
